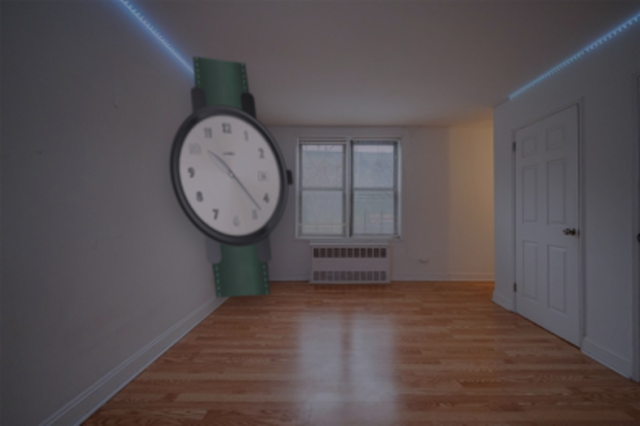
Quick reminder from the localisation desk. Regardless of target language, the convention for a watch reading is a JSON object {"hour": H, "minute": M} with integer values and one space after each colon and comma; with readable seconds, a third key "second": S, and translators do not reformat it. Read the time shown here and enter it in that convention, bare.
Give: {"hour": 10, "minute": 23}
